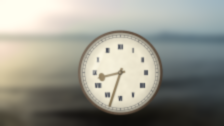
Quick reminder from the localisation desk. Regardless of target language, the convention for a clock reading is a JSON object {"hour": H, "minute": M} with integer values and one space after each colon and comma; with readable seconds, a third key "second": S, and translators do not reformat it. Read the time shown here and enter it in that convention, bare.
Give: {"hour": 8, "minute": 33}
